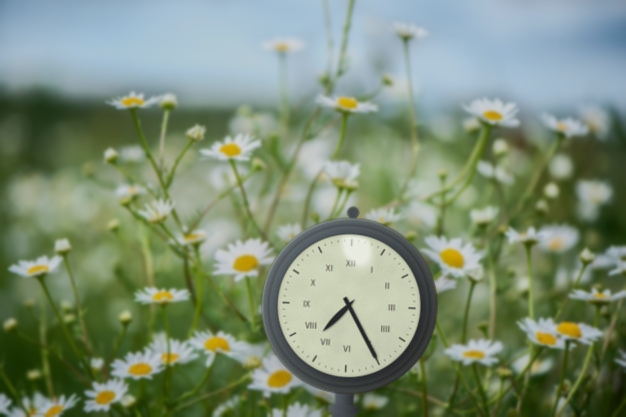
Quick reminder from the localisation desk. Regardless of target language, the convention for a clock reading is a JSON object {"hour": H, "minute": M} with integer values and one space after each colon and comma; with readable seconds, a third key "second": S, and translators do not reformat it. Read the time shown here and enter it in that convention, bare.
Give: {"hour": 7, "minute": 25}
